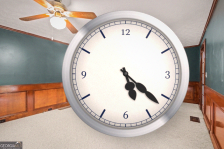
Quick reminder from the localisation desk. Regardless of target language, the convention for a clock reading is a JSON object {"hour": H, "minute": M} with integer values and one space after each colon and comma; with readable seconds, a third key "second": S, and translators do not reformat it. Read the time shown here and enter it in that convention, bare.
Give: {"hour": 5, "minute": 22}
